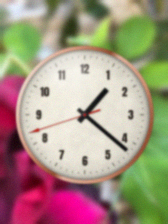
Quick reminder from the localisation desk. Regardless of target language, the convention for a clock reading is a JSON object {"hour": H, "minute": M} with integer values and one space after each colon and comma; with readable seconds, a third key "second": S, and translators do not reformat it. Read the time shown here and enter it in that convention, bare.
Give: {"hour": 1, "minute": 21, "second": 42}
